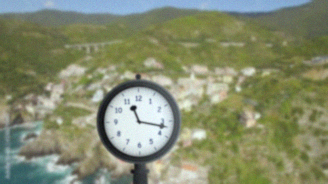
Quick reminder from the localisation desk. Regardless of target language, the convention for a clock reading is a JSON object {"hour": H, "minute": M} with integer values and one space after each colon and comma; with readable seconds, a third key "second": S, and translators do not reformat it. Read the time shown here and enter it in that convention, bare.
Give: {"hour": 11, "minute": 17}
